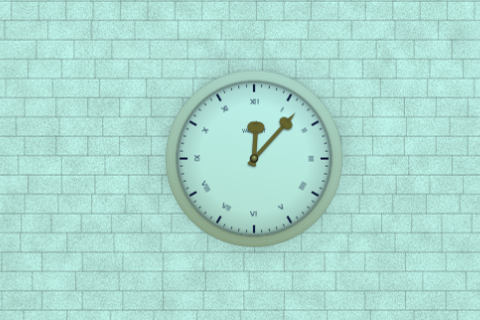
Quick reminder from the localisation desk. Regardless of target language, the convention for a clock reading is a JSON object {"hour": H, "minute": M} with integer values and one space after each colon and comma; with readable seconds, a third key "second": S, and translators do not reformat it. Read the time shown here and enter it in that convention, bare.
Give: {"hour": 12, "minute": 7}
